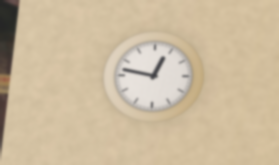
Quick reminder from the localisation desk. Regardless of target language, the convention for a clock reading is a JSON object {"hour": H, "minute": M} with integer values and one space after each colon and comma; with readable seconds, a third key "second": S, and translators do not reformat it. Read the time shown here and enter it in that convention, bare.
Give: {"hour": 12, "minute": 47}
